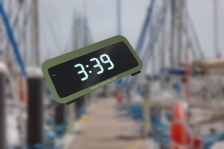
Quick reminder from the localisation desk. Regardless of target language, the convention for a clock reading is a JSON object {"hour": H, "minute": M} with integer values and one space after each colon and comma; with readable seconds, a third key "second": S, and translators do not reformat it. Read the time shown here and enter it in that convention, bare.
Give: {"hour": 3, "minute": 39}
